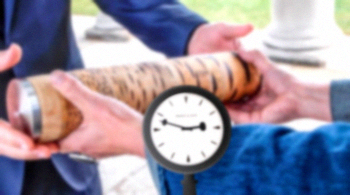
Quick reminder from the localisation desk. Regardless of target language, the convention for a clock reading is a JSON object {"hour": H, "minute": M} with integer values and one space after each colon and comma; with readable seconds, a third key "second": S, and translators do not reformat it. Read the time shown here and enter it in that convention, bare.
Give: {"hour": 2, "minute": 48}
